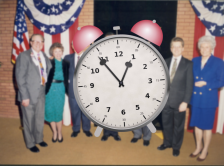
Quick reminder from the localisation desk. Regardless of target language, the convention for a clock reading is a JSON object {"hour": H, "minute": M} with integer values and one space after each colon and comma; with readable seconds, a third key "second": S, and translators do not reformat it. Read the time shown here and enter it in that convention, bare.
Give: {"hour": 12, "minute": 54}
